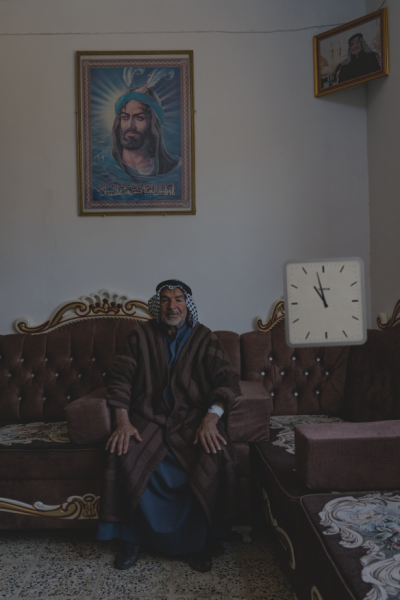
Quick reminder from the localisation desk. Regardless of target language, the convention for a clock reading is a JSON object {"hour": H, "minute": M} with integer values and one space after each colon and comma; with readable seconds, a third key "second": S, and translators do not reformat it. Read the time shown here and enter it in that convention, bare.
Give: {"hour": 10, "minute": 58}
